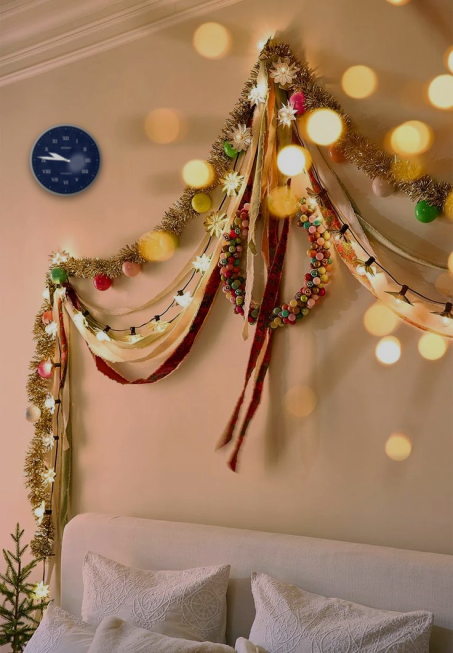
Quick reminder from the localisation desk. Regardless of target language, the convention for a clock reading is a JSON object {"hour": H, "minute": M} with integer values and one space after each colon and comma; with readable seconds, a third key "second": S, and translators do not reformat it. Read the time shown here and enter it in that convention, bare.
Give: {"hour": 9, "minute": 46}
